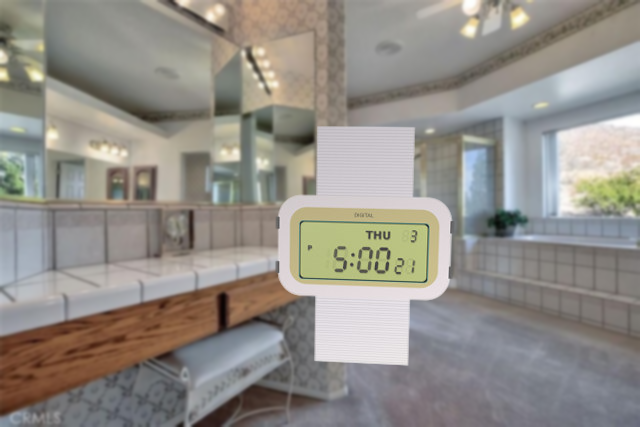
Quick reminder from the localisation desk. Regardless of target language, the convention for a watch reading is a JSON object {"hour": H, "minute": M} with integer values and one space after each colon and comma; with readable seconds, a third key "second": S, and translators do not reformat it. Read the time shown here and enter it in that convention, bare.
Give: {"hour": 5, "minute": 0, "second": 21}
